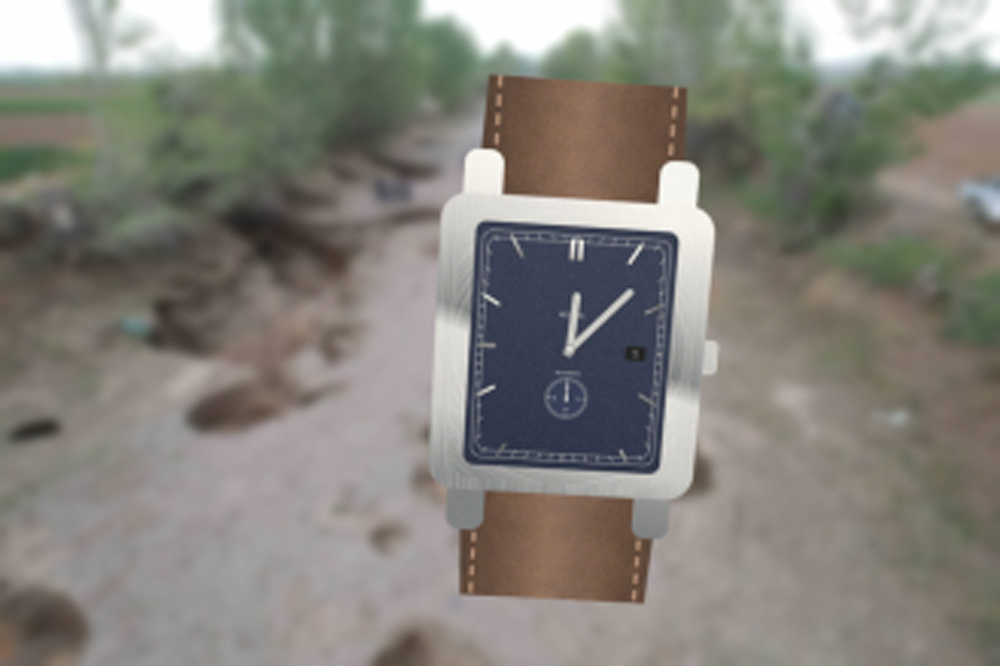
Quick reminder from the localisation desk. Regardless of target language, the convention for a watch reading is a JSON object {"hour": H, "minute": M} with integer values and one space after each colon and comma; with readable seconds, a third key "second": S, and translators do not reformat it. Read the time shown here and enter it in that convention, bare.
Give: {"hour": 12, "minute": 7}
